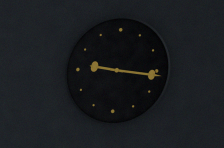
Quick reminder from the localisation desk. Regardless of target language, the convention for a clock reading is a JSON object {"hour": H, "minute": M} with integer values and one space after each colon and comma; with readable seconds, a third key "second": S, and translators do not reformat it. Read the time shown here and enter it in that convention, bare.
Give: {"hour": 9, "minute": 16}
